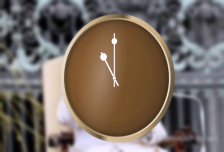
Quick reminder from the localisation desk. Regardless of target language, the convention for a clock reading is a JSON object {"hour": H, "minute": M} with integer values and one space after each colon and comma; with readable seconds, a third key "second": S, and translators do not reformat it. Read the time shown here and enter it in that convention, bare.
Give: {"hour": 11, "minute": 0}
